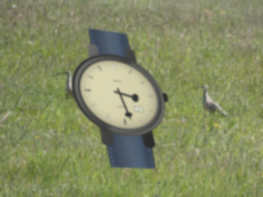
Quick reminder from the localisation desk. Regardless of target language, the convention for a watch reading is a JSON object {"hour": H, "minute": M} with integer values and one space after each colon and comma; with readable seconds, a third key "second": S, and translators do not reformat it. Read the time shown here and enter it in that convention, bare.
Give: {"hour": 3, "minute": 28}
